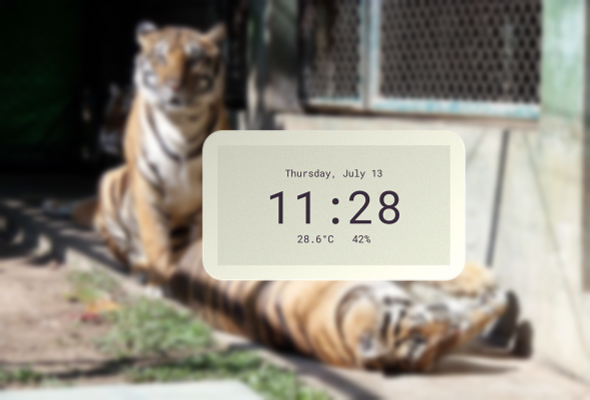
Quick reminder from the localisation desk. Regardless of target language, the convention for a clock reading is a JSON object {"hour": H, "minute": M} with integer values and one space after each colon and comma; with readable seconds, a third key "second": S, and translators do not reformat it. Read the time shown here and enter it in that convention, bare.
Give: {"hour": 11, "minute": 28}
